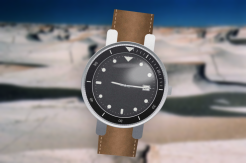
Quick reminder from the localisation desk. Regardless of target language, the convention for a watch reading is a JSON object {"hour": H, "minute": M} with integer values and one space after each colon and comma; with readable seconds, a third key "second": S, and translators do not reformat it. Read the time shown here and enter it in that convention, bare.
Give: {"hour": 9, "minute": 15}
